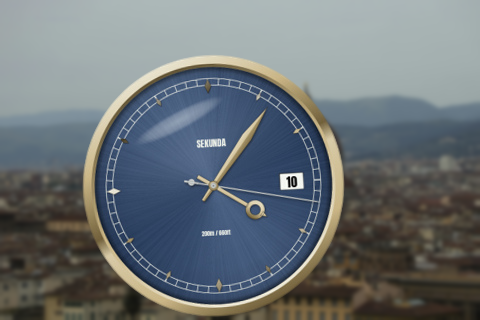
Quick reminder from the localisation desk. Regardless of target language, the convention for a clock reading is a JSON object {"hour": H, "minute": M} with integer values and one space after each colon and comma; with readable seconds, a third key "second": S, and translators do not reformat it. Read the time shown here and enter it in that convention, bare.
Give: {"hour": 4, "minute": 6, "second": 17}
